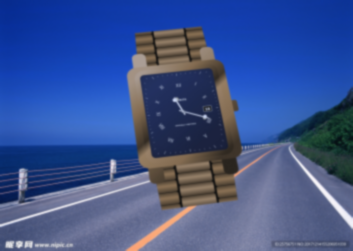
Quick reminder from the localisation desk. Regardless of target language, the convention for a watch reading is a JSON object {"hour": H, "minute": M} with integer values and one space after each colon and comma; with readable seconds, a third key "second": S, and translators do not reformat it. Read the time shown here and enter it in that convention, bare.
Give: {"hour": 11, "minute": 19}
